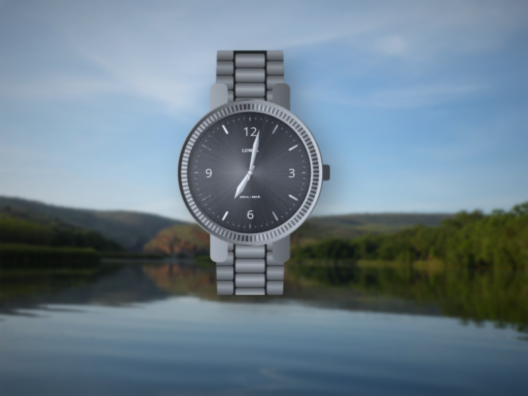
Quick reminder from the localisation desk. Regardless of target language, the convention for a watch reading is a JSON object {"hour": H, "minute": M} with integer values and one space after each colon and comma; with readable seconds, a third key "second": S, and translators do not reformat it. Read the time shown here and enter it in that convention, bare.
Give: {"hour": 7, "minute": 2}
